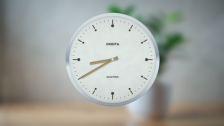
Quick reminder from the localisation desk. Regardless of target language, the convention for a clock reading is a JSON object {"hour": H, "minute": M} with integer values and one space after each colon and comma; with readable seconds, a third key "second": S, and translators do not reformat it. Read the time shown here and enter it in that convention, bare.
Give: {"hour": 8, "minute": 40}
